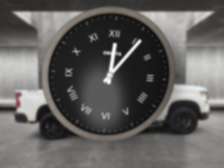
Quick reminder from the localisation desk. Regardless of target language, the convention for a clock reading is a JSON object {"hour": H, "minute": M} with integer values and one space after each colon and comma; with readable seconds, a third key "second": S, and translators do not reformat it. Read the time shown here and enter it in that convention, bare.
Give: {"hour": 12, "minute": 6}
